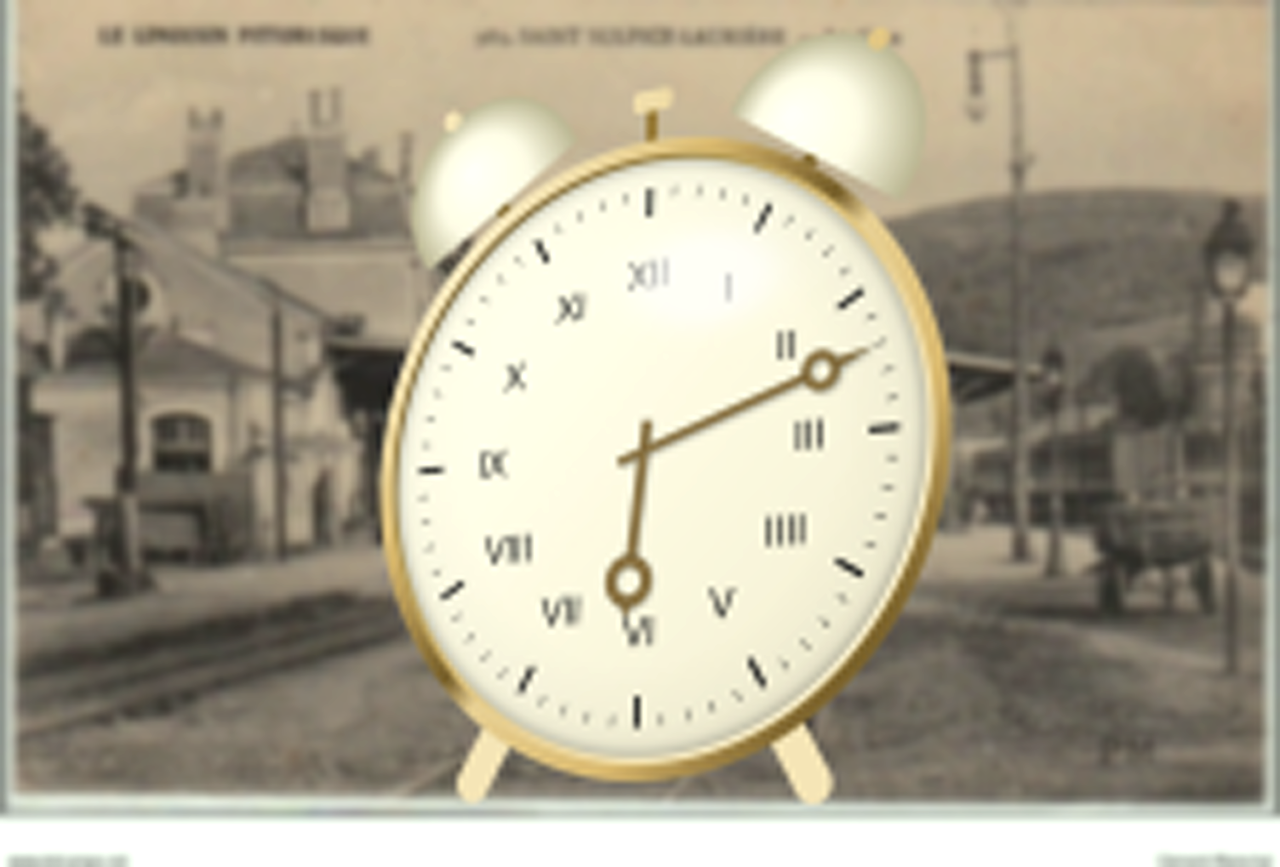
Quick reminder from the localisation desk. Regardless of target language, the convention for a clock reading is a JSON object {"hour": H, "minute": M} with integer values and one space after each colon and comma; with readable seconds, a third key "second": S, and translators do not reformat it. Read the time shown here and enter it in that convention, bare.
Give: {"hour": 6, "minute": 12}
